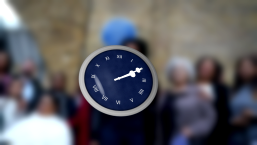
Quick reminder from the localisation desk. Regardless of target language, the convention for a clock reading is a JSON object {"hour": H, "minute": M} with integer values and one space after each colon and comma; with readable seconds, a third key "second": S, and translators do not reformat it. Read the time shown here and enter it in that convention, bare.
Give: {"hour": 2, "minute": 10}
